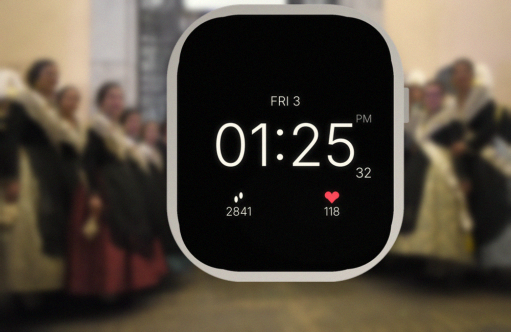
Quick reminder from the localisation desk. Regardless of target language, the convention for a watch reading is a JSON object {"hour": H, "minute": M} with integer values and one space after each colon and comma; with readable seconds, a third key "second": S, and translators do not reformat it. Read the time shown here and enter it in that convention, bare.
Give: {"hour": 1, "minute": 25, "second": 32}
